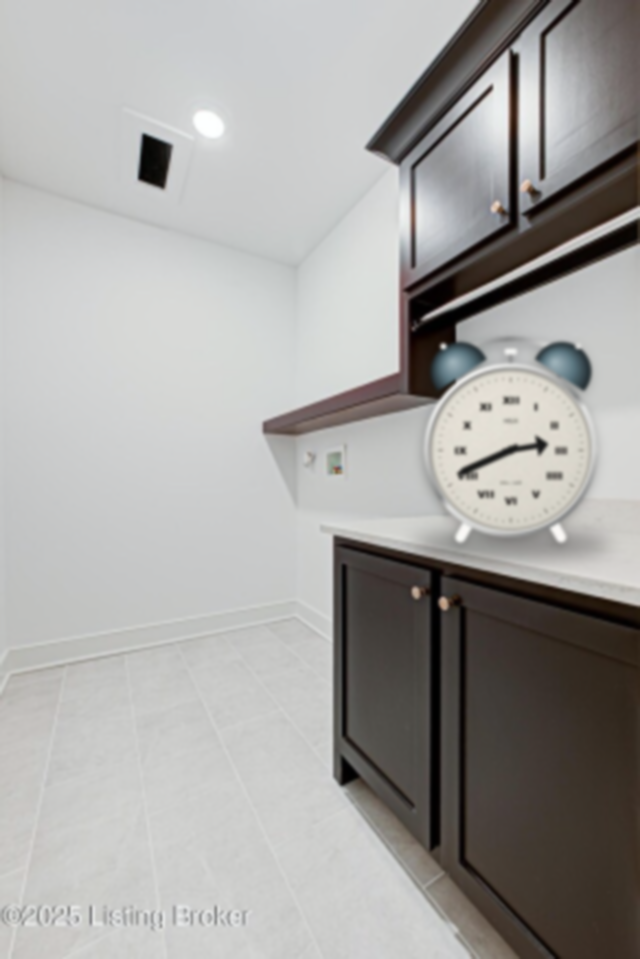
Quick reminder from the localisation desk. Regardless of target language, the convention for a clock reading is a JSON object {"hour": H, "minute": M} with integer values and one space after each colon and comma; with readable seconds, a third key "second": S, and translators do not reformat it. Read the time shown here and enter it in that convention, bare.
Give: {"hour": 2, "minute": 41}
